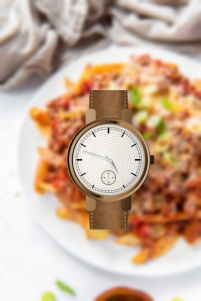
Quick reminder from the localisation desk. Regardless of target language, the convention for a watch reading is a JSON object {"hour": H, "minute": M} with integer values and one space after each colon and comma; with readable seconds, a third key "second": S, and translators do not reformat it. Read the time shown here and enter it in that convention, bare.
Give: {"hour": 4, "minute": 48}
